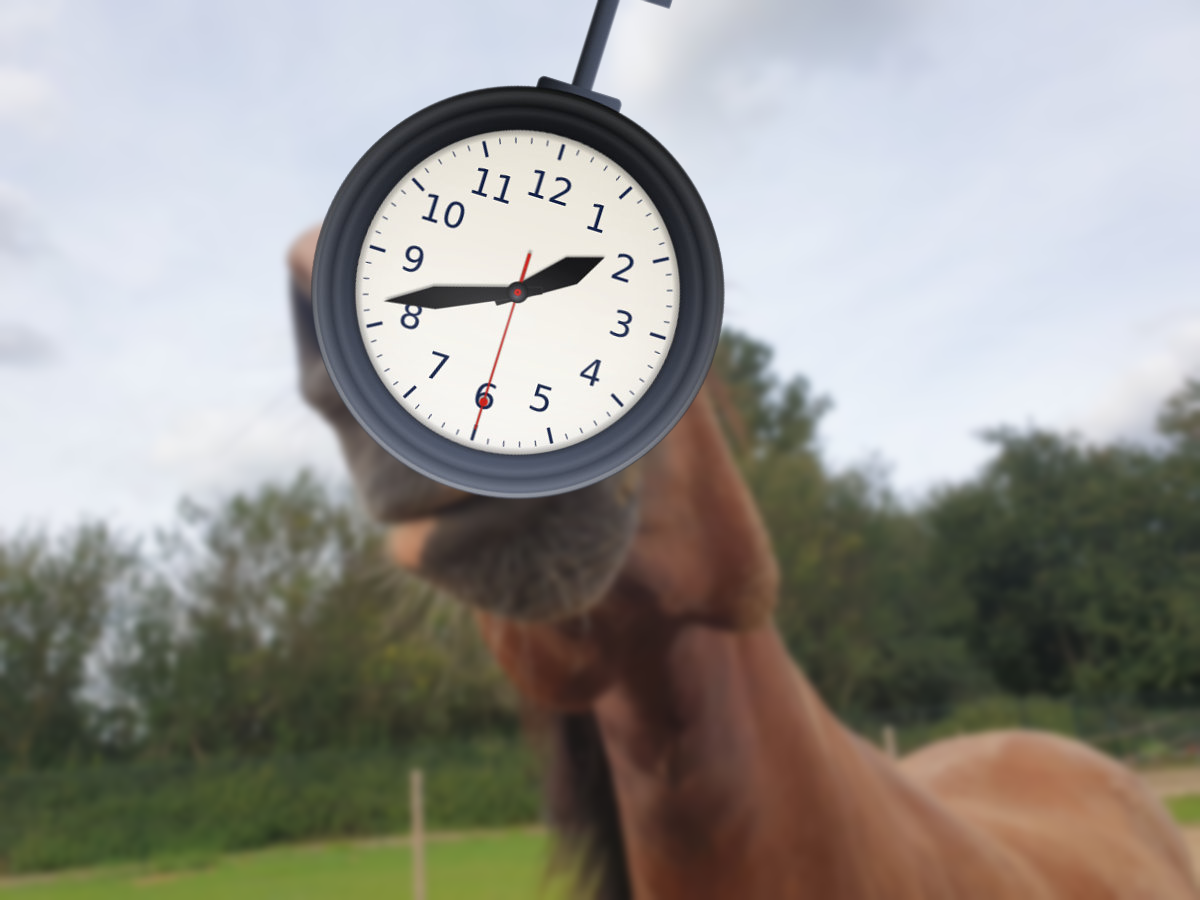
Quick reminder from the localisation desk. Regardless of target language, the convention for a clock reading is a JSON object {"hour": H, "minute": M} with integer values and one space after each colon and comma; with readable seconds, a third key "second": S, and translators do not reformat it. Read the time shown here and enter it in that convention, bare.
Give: {"hour": 1, "minute": 41, "second": 30}
